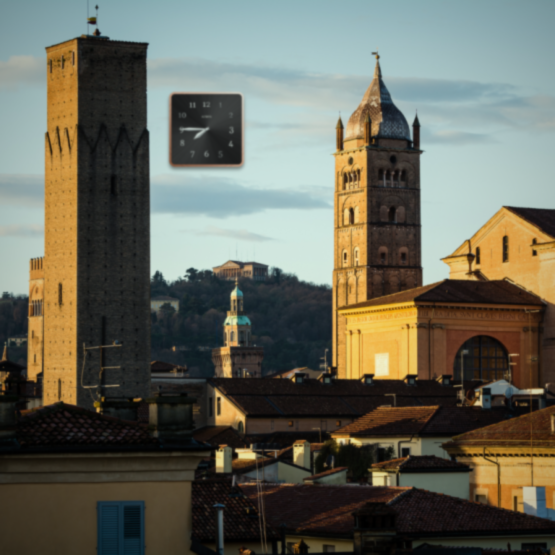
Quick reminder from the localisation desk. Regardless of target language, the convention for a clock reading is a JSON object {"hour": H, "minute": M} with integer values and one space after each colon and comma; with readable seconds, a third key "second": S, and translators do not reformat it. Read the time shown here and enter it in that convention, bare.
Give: {"hour": 7, "minute": 45}
